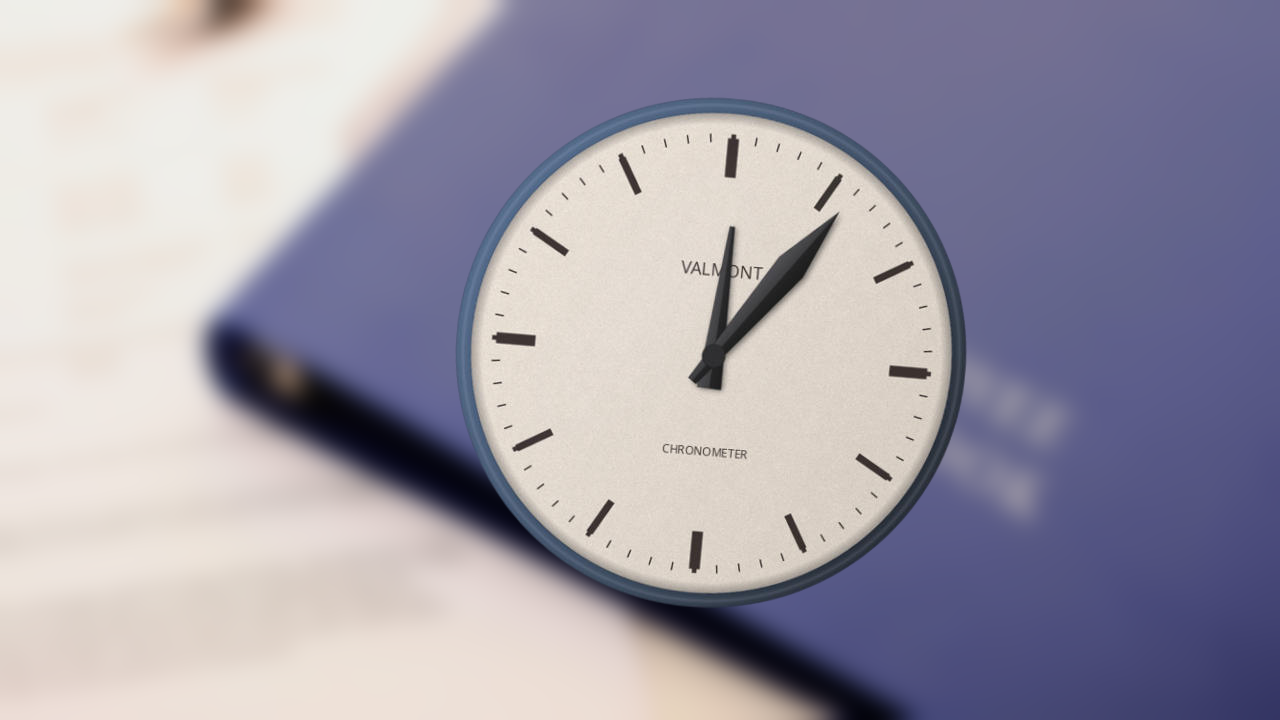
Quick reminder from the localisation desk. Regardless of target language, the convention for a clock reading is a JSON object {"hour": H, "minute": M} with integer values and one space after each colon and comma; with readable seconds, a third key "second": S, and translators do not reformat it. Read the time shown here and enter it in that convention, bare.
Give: {"hour": 12, "minute": 6}
